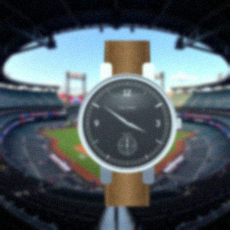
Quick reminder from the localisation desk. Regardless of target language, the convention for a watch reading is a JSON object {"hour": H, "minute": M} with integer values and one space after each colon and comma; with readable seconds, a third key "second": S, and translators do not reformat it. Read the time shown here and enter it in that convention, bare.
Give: {"hour": 3, "minute": 51}
